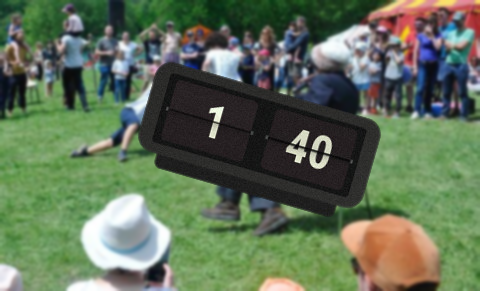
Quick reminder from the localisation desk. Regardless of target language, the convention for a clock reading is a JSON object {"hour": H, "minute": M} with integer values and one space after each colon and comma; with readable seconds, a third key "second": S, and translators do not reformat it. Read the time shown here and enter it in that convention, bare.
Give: {"hour": 1, "minute": 40}
